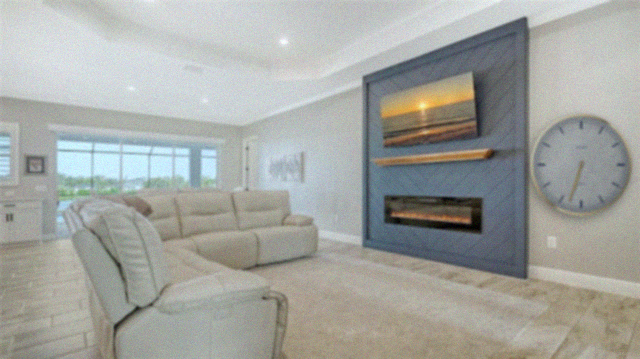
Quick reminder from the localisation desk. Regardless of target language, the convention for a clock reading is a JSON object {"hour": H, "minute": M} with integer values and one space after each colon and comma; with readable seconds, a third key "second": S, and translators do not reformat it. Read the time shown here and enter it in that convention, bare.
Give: {"hour": 6, "minute": 33}
